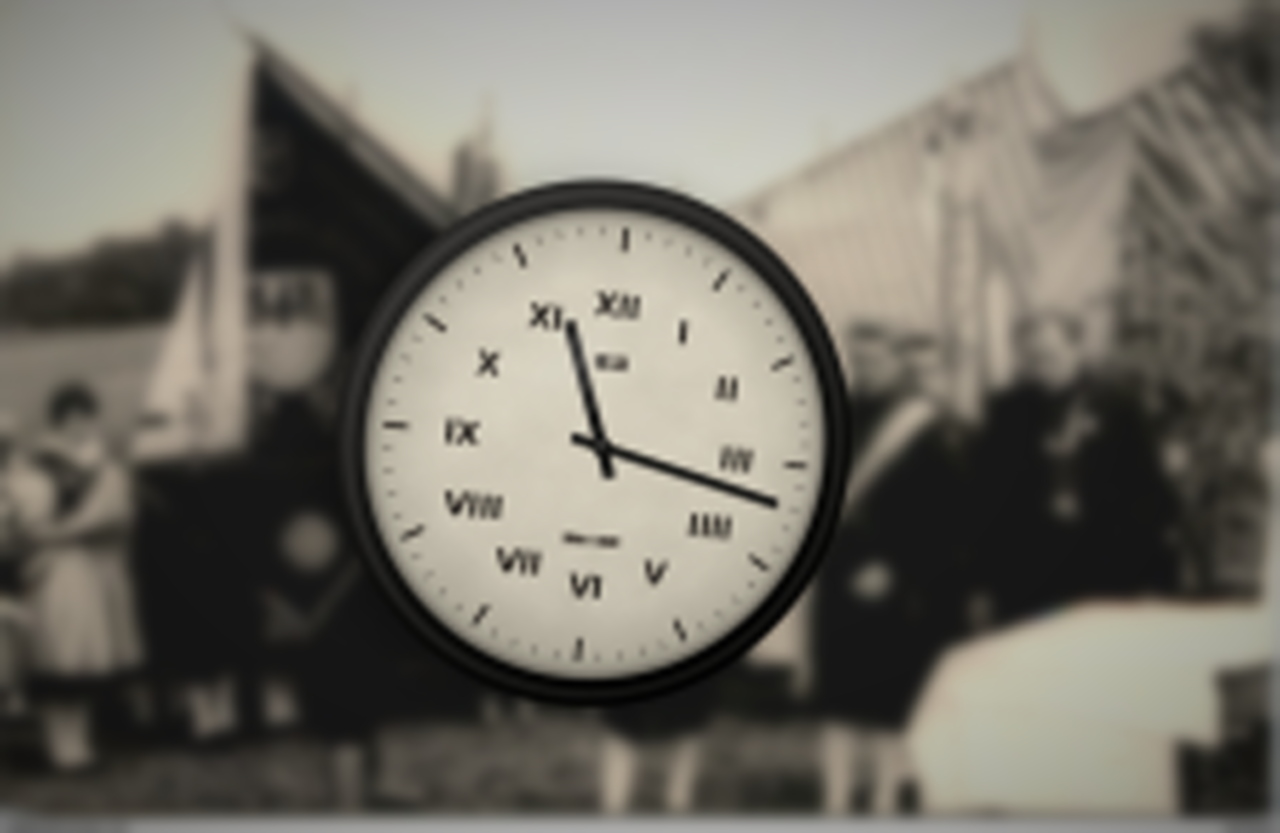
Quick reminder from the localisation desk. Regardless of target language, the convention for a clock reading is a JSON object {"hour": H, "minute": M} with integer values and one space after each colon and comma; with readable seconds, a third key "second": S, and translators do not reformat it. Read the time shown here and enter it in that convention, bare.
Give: {"hour": 11, "minute": 17}
